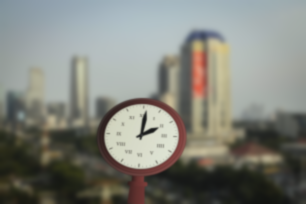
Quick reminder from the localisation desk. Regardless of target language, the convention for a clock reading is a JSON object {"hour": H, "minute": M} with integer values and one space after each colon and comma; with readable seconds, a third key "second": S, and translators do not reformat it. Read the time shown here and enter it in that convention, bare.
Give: {"hour": 2, "minute": 1}
